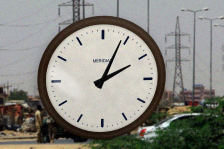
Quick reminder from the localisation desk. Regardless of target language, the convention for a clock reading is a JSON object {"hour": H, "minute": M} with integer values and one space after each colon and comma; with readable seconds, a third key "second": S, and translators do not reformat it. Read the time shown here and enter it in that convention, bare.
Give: {"hour": 2, "minute": 4}
